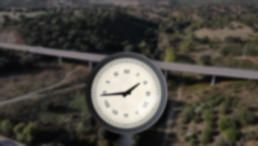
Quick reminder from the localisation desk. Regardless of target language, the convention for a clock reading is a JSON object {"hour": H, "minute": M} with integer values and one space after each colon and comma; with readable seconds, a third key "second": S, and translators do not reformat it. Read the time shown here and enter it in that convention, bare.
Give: {"hour": 1, "minute": 44}
